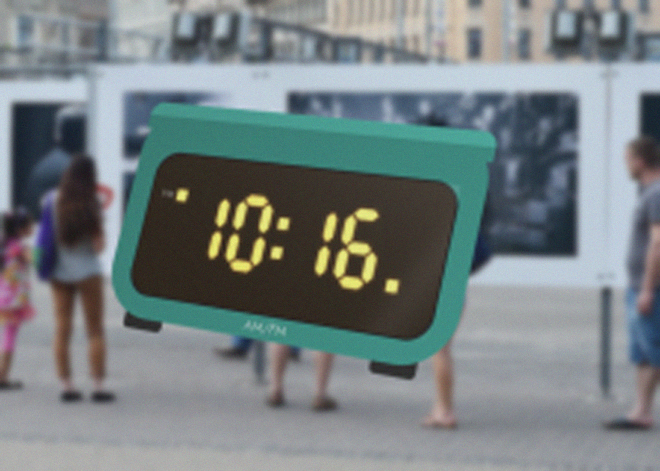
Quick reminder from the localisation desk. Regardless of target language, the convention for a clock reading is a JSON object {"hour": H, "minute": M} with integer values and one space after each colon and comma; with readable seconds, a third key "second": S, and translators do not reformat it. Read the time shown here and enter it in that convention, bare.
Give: {"hour": 10, "minute": 16}
